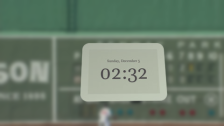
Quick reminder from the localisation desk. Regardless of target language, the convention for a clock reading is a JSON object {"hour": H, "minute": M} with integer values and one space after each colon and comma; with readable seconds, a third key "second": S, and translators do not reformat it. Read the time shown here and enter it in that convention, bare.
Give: {"hour": 2, "minute": 32}
